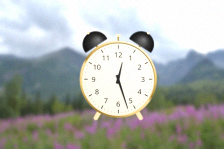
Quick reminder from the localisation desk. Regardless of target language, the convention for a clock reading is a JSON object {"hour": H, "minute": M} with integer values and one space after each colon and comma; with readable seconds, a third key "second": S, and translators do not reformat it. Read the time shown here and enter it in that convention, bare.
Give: {"hour": 12, "minute": 27}
